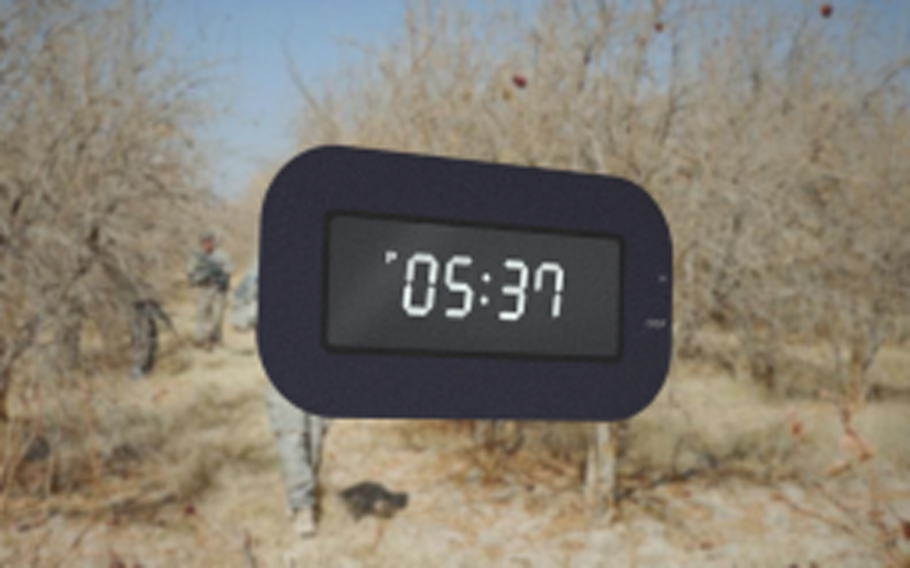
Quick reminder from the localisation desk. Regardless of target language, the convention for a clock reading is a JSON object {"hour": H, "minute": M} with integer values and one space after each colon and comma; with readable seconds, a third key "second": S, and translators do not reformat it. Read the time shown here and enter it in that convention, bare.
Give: {"hour": 5, "minute": 37}
